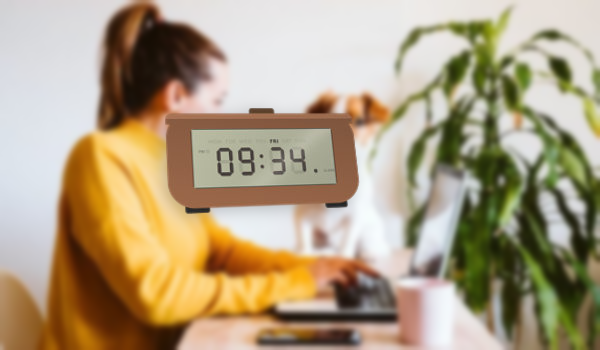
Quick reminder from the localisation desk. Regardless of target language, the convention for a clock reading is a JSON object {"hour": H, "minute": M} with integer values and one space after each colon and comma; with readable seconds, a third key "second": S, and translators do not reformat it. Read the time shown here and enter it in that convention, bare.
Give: {"hour": 9, "minute": 34}
